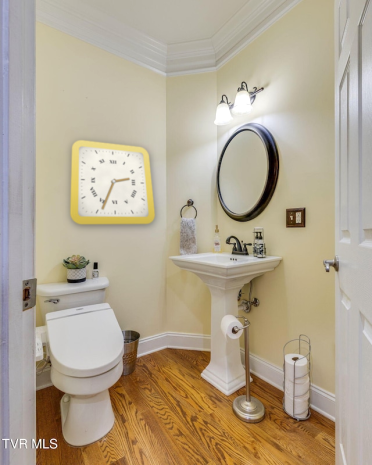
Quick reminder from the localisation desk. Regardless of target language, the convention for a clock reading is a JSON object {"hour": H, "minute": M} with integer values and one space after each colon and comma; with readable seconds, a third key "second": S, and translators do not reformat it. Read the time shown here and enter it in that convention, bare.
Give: {"hour": 2, "minute": 34}
